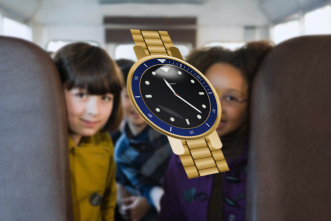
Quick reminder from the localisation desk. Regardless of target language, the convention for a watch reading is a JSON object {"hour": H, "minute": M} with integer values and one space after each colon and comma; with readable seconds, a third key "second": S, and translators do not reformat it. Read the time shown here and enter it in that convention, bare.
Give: {"hour": 11, "minute": 23}
